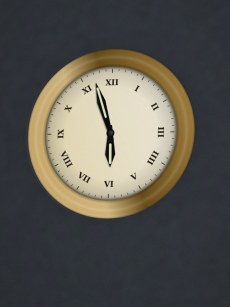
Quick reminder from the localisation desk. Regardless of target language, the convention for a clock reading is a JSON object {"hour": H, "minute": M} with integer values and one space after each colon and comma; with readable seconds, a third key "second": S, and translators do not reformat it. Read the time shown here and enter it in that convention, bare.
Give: {"hour": 5, "minute": 57}
